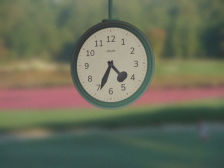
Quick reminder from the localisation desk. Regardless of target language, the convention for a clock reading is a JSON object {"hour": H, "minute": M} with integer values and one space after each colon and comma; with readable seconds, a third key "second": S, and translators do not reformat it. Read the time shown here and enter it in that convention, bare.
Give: {"hour": 4, "minute": 34}
